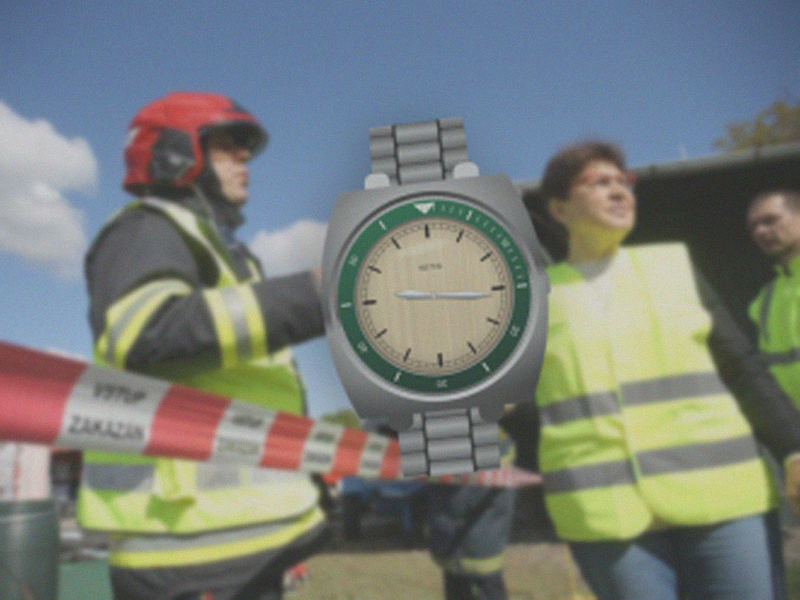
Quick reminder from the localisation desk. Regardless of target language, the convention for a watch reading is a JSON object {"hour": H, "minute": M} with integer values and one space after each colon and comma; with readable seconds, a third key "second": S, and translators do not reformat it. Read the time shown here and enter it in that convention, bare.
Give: {"hour": 9, "minute": 16}
